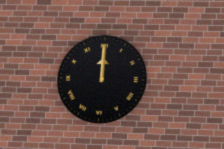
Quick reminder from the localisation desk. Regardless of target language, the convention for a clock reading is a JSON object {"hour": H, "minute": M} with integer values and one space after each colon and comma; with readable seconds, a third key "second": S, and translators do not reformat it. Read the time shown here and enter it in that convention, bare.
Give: {"hour": 12, "minute": 0}
